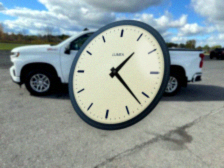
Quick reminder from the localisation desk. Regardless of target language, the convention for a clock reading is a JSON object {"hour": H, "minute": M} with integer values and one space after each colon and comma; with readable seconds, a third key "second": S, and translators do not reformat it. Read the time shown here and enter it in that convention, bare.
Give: {"hour": 1, "minute": 22}
